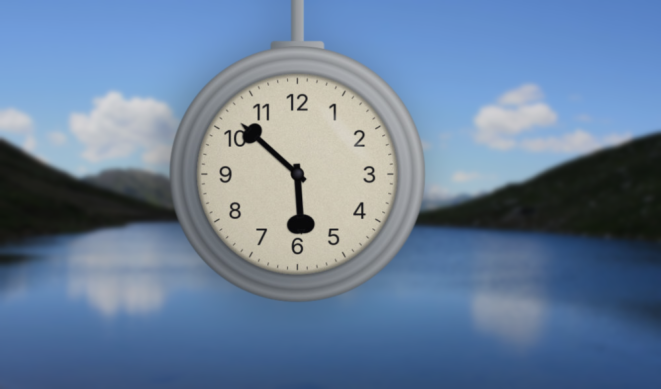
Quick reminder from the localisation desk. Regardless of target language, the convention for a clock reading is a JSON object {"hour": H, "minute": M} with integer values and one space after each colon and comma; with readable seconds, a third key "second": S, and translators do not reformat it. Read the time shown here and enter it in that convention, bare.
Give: {"hour": 5, "minute": 52}
